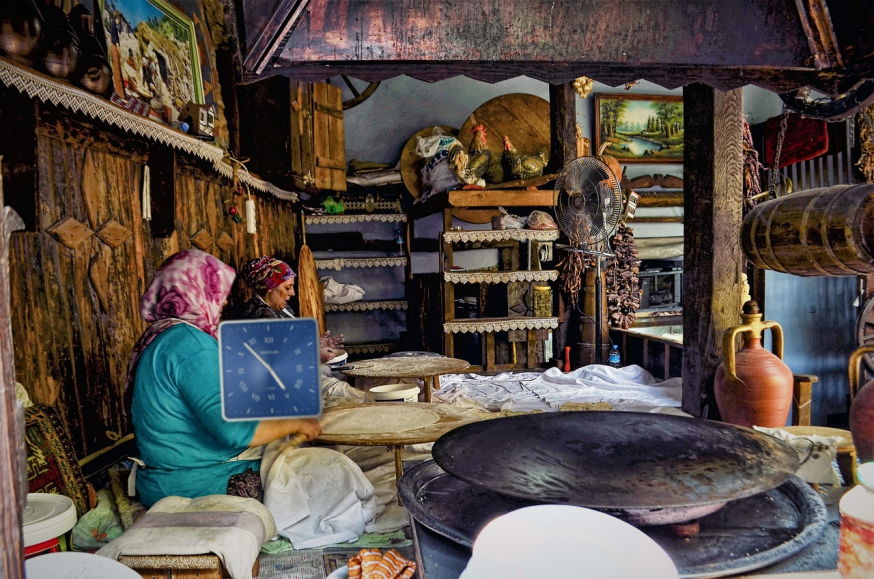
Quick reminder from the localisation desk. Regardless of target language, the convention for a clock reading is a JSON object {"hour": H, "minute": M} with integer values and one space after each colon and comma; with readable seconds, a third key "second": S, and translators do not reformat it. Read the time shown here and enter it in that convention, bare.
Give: {"hour": 4, "minute": 53}
